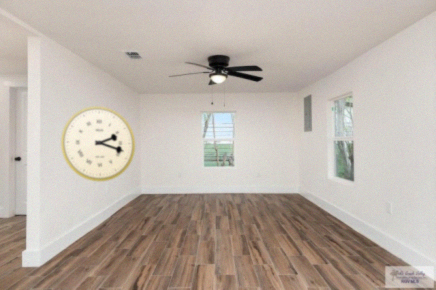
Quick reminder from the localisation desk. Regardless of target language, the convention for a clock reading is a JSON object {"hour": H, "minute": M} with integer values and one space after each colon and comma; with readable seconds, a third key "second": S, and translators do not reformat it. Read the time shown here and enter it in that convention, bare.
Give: {"hour": 2, "minute": 18}
